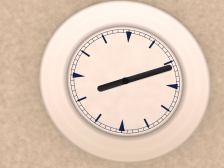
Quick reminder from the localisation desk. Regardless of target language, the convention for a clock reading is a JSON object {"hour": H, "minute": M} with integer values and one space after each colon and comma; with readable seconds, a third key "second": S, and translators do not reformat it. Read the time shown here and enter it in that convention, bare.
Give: {"hour": 8, "minute": 11}
